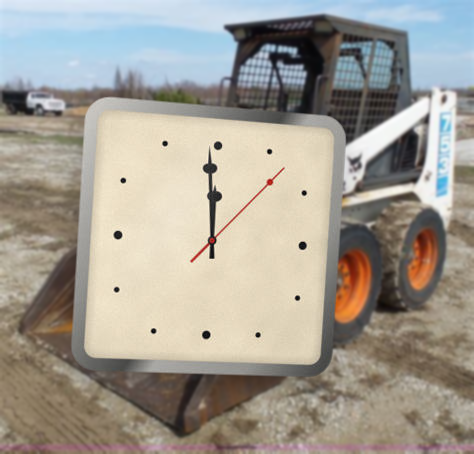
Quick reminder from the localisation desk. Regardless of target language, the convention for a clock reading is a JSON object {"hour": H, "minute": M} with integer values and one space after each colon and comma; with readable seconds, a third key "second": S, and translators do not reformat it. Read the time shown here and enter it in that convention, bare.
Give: {"hour": 11, "minute": 59, "second": 7}
